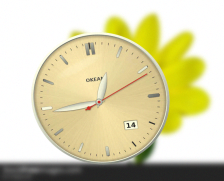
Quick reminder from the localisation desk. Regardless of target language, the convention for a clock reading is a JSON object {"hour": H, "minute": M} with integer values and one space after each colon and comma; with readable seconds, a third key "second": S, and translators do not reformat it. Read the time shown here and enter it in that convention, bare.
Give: {"hour": 12, "minute": 44, "second": 11}
